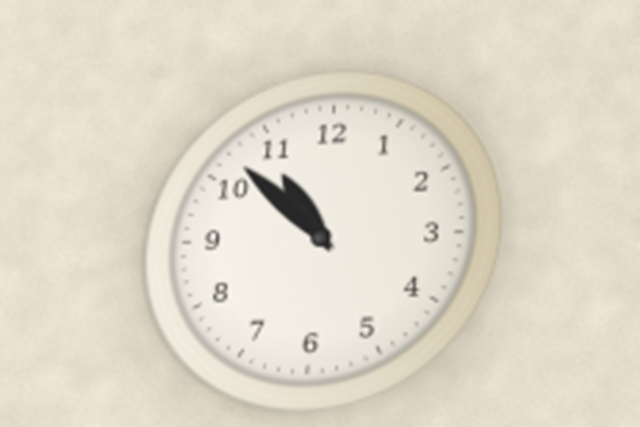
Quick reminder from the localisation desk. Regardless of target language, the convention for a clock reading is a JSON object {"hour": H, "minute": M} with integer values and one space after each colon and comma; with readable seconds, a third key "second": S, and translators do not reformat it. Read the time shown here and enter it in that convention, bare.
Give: {"hour": 10, "minute": 52}
